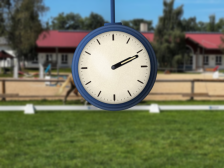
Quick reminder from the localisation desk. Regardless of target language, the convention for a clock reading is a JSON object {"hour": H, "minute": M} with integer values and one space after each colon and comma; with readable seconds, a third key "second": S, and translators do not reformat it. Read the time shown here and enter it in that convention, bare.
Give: {"hour": 2, "minute": 11}
